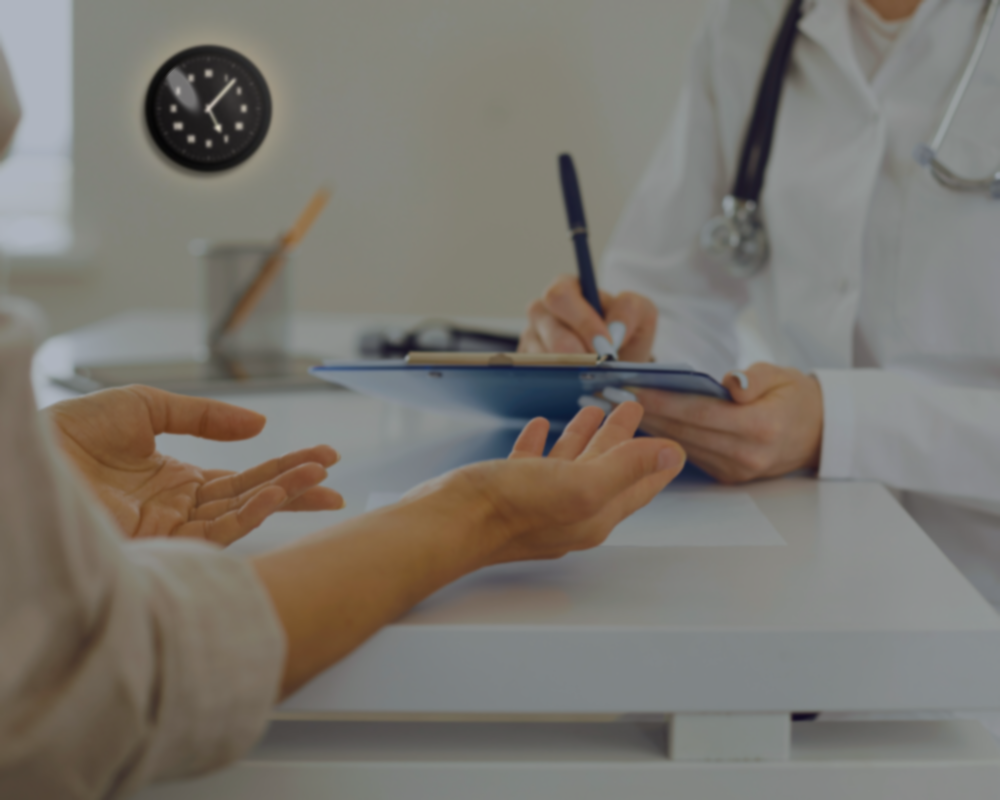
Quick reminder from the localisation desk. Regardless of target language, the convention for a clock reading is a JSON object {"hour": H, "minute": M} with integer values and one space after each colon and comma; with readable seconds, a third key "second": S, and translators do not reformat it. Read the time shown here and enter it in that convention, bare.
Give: {"hour": 5, "minute": 7}
